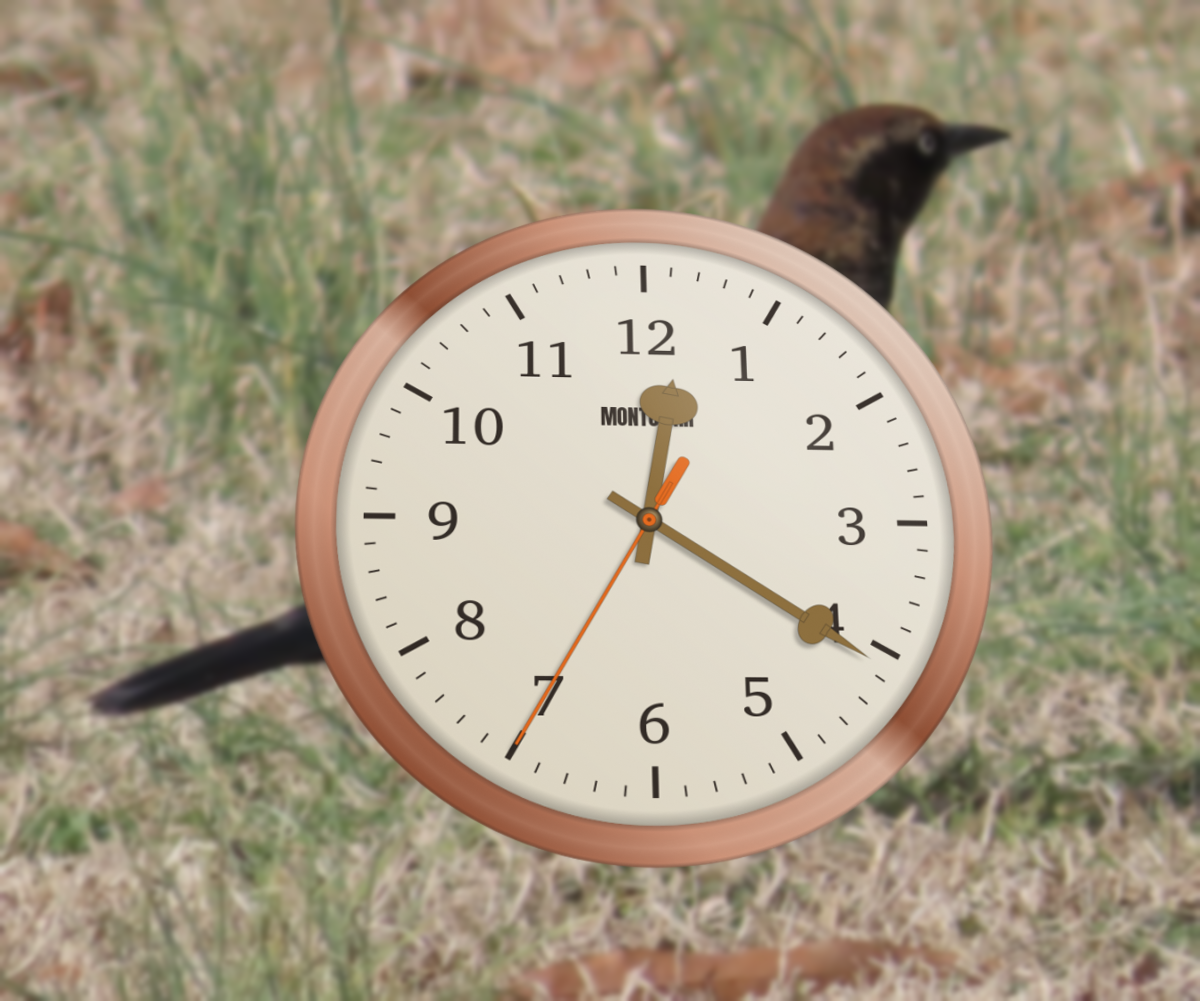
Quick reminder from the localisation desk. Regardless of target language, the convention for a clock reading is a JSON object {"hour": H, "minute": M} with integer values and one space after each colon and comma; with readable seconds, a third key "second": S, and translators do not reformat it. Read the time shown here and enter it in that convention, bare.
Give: {"hour": 12, "minute": 20, "second": 35}
